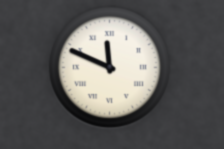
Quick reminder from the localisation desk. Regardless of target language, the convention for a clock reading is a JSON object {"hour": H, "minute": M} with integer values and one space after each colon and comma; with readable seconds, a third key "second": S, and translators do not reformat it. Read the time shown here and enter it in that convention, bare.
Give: {"hour": 11, "minute": 49}
